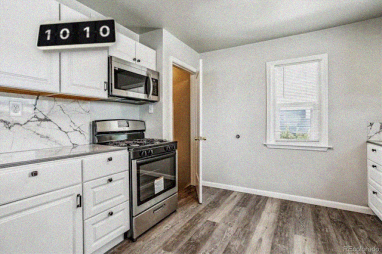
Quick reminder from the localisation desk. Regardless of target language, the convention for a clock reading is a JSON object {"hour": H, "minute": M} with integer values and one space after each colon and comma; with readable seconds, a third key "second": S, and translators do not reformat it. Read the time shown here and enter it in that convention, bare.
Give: {"hour": 10, "minute": 10}
